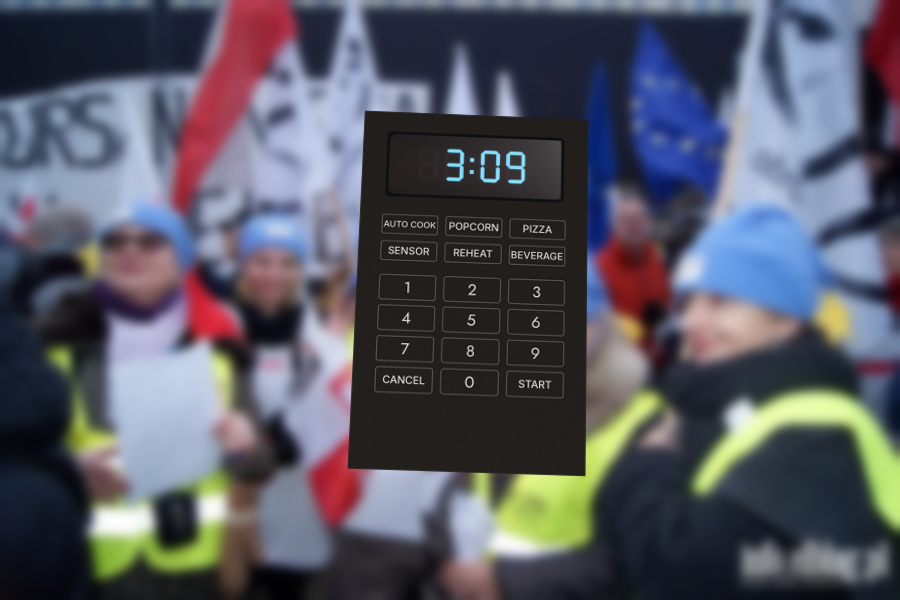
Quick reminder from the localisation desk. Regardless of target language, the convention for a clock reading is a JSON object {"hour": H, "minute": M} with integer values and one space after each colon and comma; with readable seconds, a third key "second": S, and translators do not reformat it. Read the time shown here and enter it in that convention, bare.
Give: {"hour": 3, "minute": 9}
